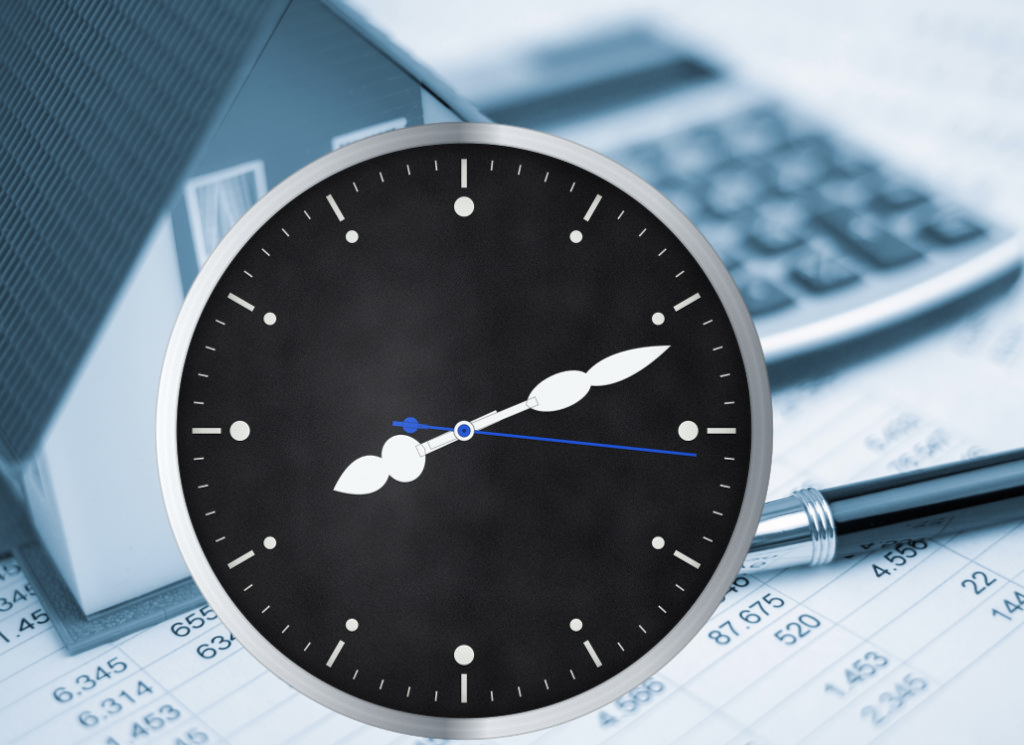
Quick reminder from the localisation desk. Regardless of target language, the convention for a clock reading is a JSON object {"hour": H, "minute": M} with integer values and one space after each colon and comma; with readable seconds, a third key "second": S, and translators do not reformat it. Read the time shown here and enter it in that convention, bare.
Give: {"hour": 8, "minute": 11, "second": 16}
